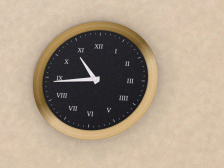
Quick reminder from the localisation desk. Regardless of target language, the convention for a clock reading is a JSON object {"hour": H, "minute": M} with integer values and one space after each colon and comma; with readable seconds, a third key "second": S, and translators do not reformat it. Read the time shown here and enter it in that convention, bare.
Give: {"hour": 10, "minute": 44}
